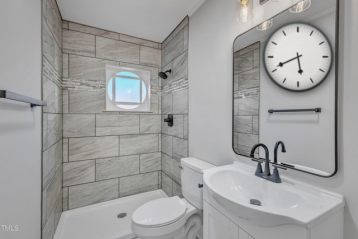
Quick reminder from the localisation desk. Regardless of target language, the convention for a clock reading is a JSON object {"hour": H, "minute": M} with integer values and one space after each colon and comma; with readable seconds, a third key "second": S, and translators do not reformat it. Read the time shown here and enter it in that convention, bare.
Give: {"hour": 5, "minute": 41}
